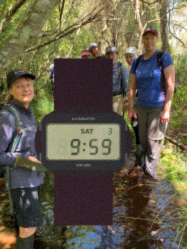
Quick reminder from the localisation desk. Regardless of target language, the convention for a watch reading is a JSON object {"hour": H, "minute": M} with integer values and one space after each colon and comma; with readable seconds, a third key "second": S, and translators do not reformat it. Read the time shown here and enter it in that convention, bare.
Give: {"hour": 9, "minute": 59}
